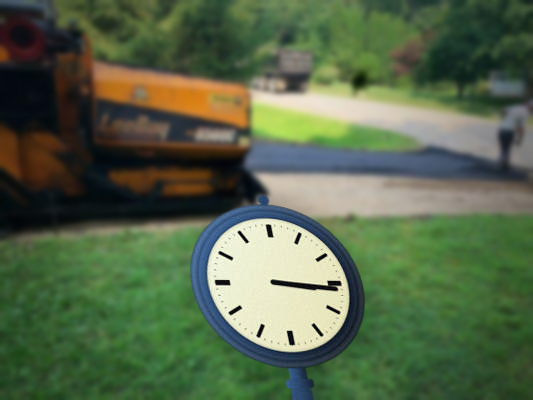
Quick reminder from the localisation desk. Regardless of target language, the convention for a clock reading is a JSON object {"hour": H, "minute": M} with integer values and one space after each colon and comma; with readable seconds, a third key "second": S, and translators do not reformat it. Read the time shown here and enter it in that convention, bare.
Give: {"hour": 3, "minute": 16}
